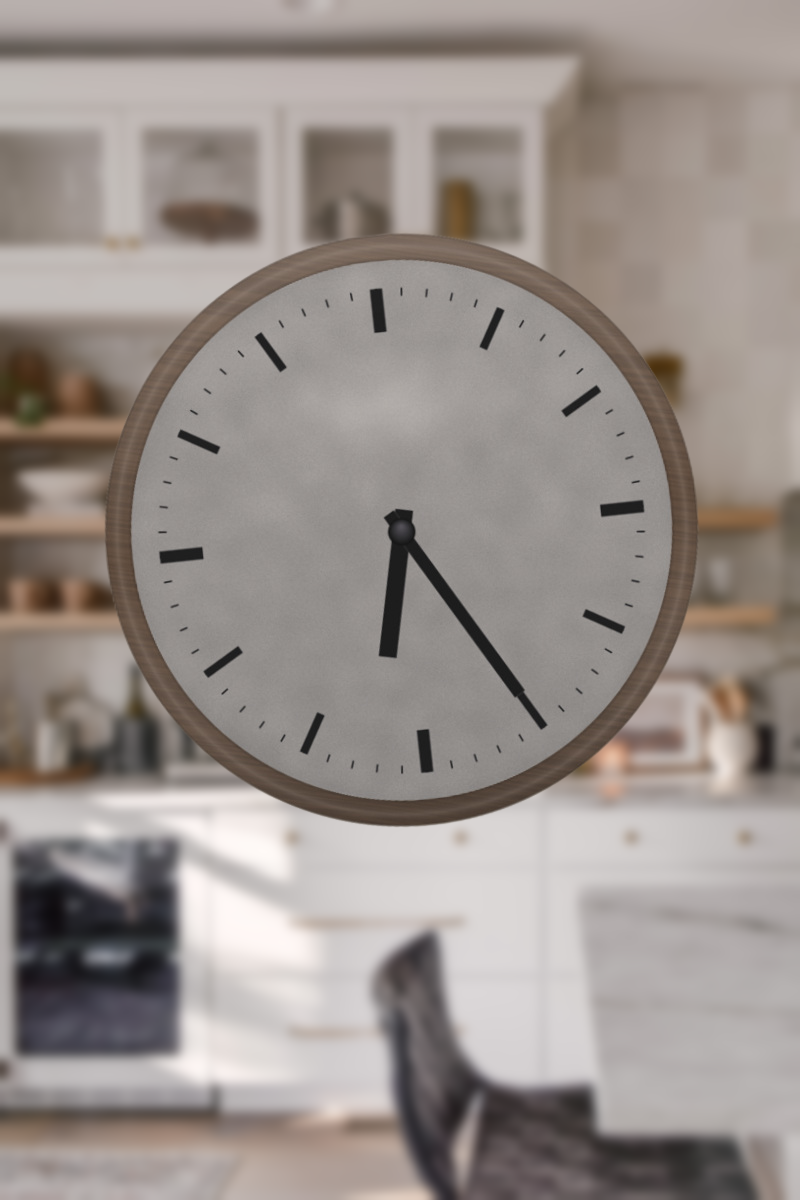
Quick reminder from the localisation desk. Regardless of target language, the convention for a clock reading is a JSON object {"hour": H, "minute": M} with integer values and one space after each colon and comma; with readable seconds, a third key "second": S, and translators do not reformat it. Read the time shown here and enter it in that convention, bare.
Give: {"hour": 6, "minute": 25}
